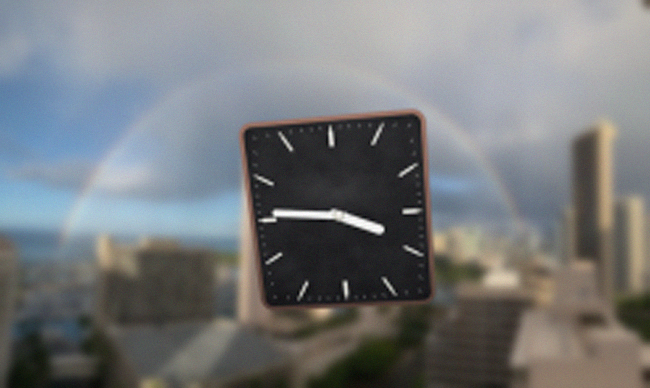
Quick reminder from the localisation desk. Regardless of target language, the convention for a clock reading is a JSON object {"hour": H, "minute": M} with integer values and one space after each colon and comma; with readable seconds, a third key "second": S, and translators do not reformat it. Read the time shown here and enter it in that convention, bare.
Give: {"hour": 3, "minute": 46}
